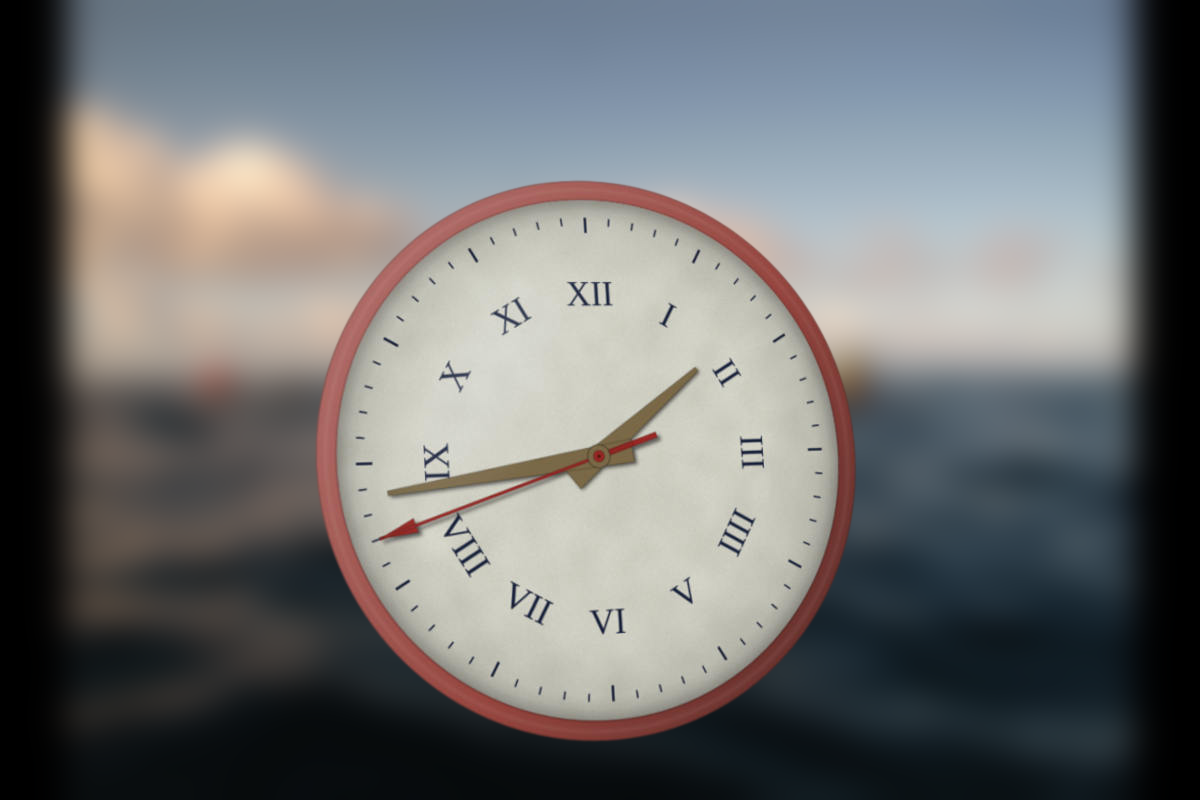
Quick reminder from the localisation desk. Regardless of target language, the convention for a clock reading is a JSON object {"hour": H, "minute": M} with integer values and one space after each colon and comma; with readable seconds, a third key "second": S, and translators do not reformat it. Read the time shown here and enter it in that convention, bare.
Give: {"hour": 1, "minute": 43, "second": 42}
